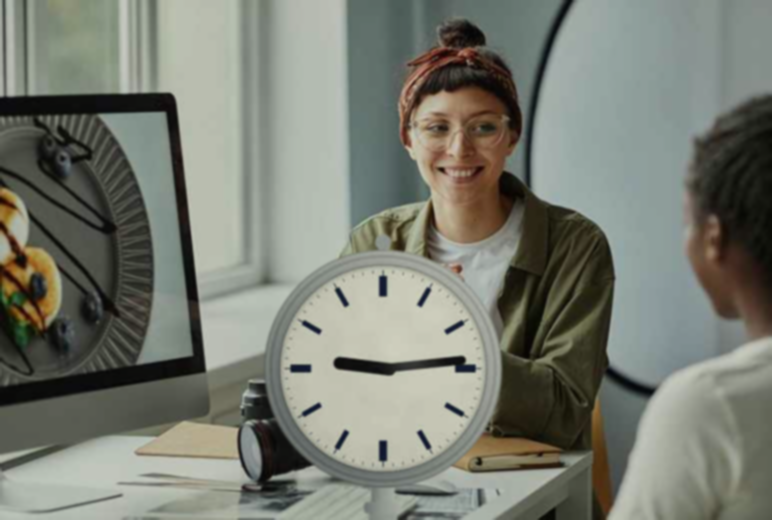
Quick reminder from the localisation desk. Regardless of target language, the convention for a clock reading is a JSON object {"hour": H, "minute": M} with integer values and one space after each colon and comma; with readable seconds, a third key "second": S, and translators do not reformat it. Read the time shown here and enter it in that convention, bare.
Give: {"hour": 9, "minute": 14}
